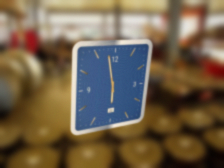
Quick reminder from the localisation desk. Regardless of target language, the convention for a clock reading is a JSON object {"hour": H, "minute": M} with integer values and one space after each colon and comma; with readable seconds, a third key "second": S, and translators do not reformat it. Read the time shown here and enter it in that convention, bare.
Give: {"hour": 5, "minute": 58}
